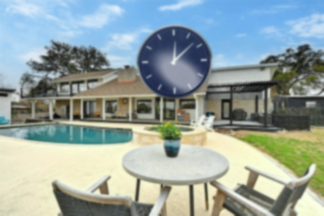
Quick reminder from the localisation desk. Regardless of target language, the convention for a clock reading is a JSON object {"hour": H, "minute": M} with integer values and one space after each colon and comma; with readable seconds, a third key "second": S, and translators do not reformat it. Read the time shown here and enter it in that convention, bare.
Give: {"hour": 12, "minute": 8}
